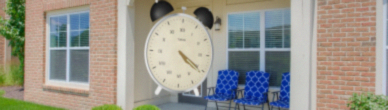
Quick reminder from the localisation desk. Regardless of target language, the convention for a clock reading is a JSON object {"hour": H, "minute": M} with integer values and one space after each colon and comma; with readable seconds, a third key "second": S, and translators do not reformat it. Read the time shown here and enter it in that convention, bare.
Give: {"hour": 4, "minute": 21}
